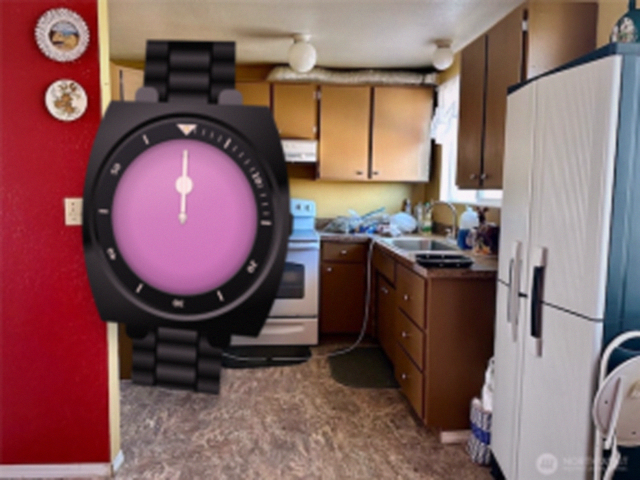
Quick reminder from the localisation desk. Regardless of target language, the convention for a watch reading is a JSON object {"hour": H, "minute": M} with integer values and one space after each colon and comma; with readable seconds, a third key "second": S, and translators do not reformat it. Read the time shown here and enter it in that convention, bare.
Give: {"hour": 12, "minute": 0}
